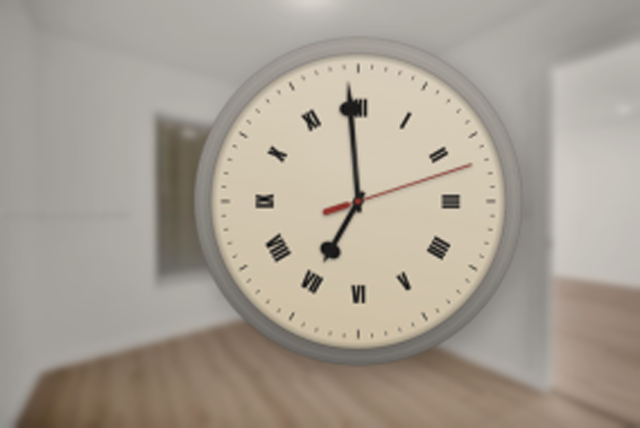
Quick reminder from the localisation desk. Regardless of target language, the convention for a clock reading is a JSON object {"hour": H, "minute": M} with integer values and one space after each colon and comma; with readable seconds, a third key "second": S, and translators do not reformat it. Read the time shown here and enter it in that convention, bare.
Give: {"hour": 6, "minute": 59, "second": 12}
